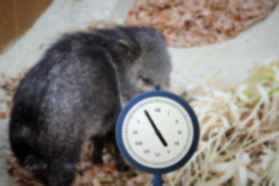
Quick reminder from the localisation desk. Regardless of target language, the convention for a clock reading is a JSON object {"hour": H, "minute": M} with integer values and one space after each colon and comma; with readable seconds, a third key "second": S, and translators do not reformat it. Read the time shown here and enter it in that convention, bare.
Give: {"hour": 4, "minute": 55}
